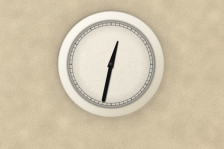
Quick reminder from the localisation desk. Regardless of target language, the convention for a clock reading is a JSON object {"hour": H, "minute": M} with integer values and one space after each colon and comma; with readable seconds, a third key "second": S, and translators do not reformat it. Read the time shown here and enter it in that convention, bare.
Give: {"hour": 12, "minute": 32}
